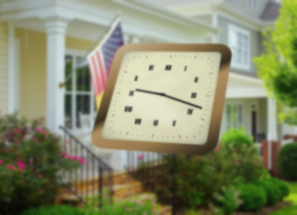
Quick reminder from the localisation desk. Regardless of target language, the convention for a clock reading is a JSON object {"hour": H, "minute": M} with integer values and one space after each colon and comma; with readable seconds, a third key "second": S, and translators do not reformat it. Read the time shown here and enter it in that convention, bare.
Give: {"hour": 9, "minute": 18}
